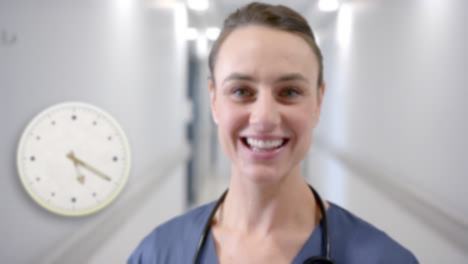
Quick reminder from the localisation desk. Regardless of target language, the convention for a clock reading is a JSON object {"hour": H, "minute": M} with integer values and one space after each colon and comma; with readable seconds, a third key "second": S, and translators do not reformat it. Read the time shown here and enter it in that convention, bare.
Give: {"hour": 5, "minute": 20}
